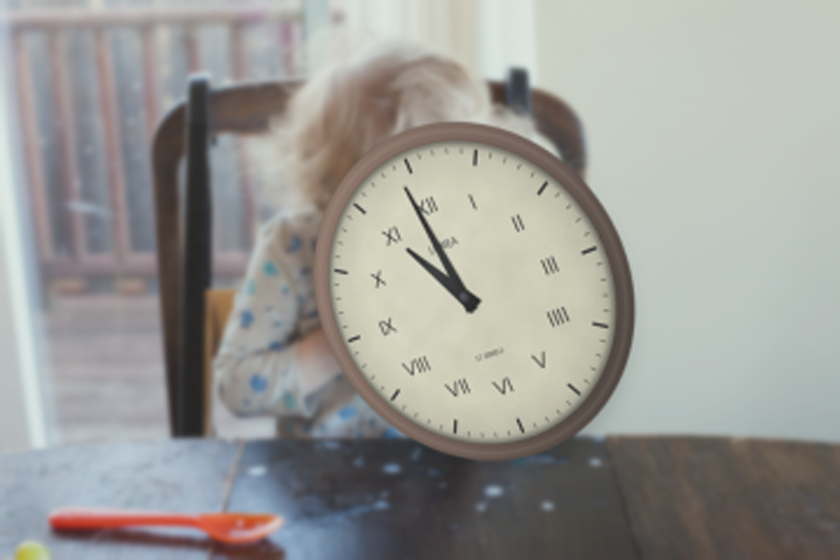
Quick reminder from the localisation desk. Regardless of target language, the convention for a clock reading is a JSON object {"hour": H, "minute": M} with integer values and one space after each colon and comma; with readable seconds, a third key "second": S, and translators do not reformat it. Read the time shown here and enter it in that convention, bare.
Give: {"hour": 10, "minute": 59}
